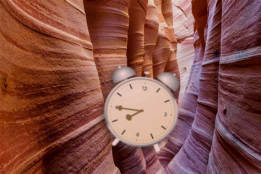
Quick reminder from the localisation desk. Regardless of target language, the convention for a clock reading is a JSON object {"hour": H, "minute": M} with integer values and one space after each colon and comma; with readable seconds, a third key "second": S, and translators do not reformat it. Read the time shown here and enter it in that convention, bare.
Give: {"hour": 7, "minute": 45}
